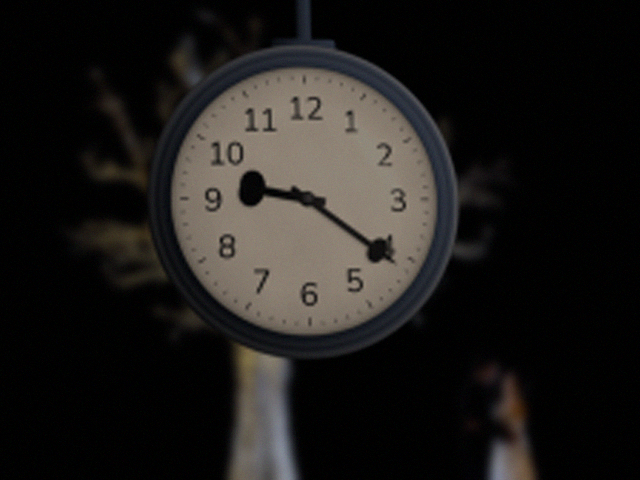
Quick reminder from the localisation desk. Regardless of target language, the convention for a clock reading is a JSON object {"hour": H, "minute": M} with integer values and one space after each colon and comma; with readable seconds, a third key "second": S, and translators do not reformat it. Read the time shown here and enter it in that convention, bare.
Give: {"hour": 9, "minute": 21}
